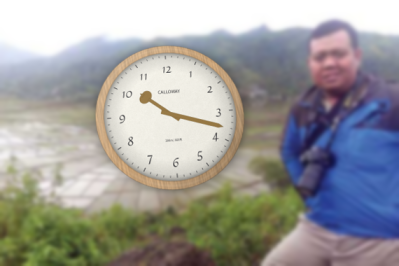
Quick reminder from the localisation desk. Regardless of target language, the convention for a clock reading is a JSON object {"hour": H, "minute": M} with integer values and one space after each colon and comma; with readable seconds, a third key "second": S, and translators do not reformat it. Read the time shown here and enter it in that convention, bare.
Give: {"hour": 10, "minute": 18}
